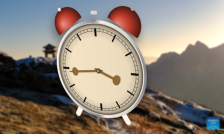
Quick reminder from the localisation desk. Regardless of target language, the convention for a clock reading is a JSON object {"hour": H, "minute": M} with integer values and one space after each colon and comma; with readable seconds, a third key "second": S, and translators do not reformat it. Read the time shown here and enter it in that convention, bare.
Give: {"hour": 3, "minute": 44}
